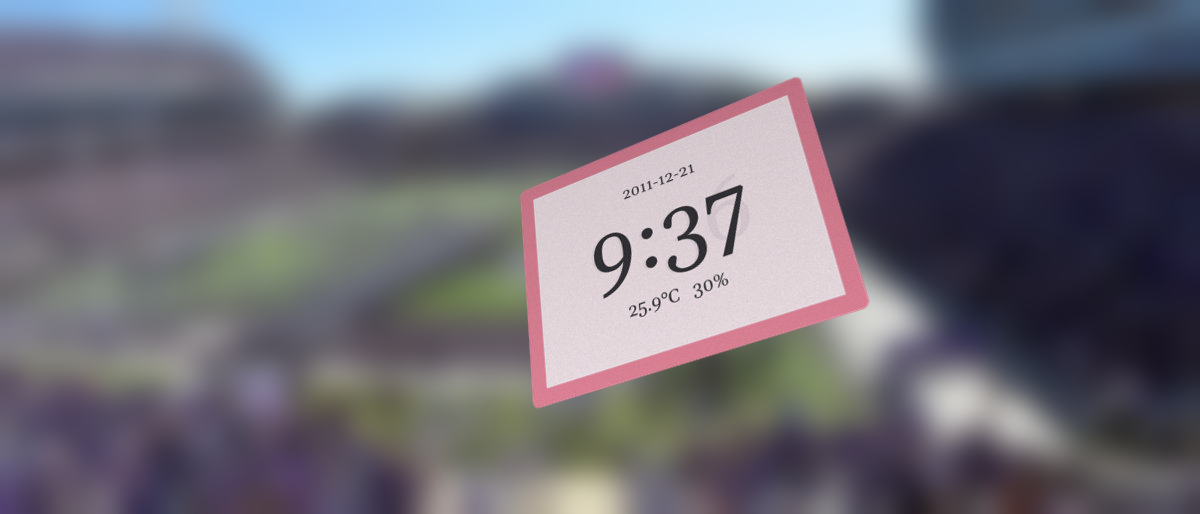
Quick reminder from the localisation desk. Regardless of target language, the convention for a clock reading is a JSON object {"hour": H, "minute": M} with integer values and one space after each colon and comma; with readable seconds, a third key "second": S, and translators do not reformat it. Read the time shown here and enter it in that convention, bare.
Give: {"hour": 9, "minute": 37}
